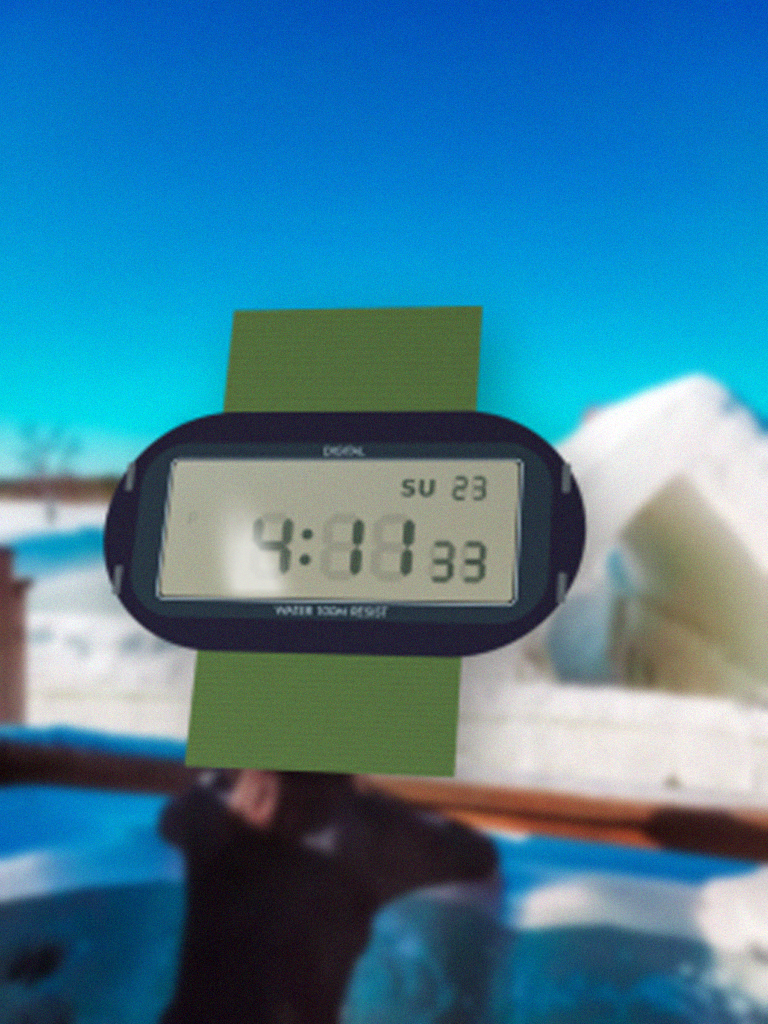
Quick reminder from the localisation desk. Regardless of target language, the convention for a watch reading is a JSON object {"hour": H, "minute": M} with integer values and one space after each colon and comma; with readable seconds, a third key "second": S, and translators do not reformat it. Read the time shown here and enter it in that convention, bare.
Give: {"hour": 4, "minute": 11, "second": 33}
